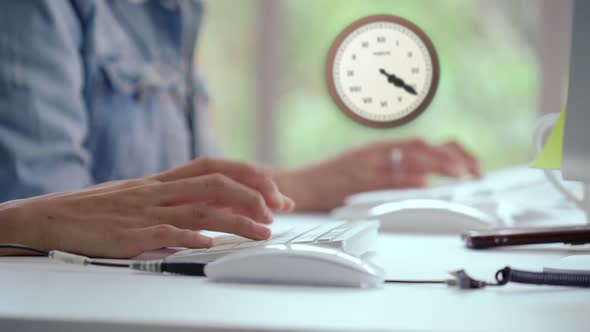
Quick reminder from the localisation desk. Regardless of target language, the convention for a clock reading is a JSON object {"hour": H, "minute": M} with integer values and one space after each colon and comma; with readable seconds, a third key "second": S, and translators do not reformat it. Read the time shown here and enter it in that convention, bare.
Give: {"hour": 4, "minute": 21}
